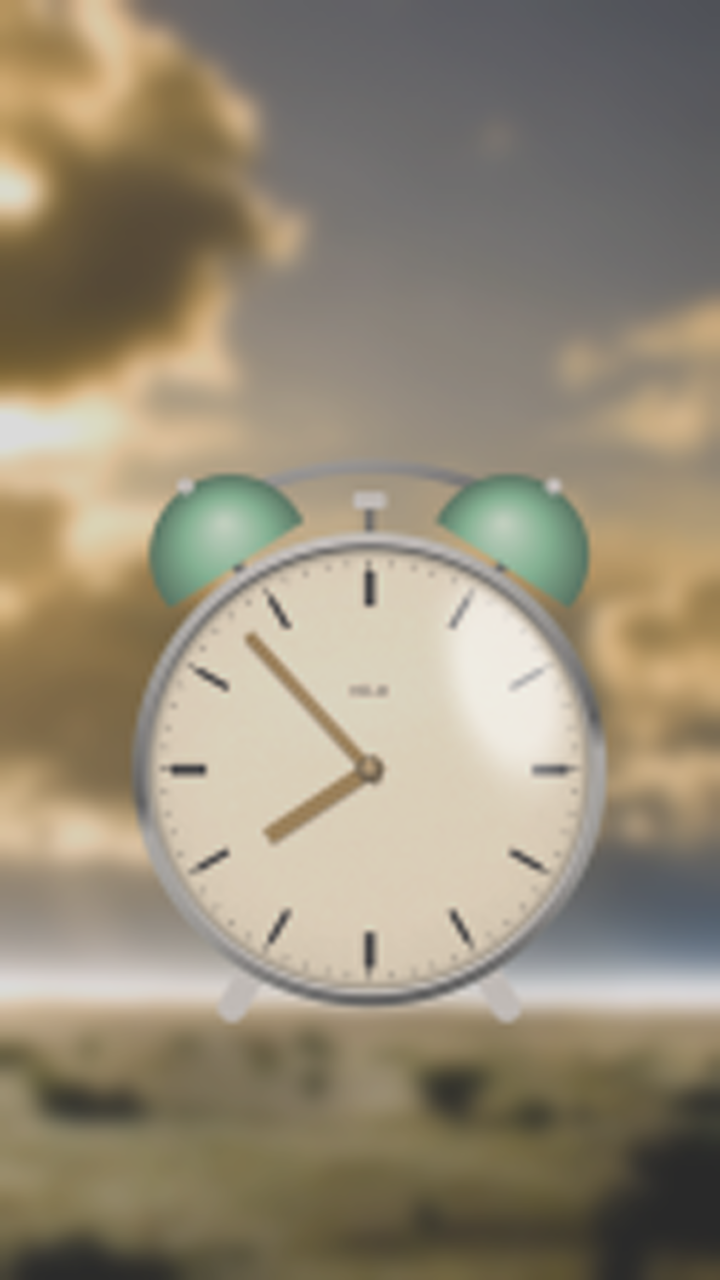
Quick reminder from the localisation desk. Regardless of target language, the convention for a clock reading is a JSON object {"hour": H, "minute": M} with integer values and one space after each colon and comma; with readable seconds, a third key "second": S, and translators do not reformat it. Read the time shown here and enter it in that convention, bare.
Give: {"hour": 7, "minute": 53}
